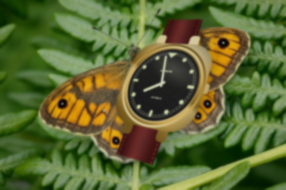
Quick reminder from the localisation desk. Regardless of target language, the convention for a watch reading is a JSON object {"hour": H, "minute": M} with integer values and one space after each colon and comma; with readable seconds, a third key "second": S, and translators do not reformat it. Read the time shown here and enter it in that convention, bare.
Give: {"hour": 7, "minute": 58}
